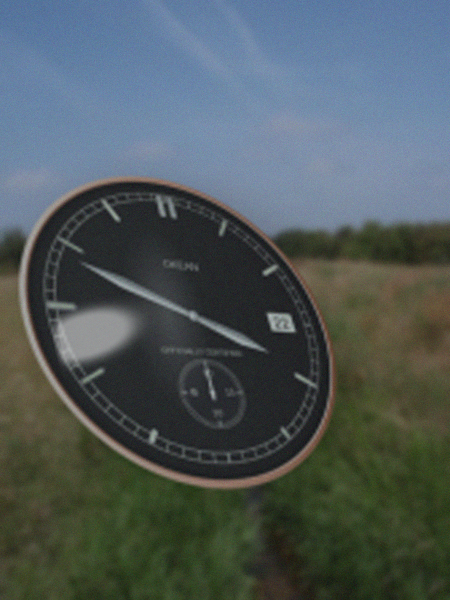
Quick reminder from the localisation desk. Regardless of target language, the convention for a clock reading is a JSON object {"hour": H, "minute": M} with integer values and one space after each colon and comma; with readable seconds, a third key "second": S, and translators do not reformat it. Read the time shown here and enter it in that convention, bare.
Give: {"hour": 3, "minute": 49}
